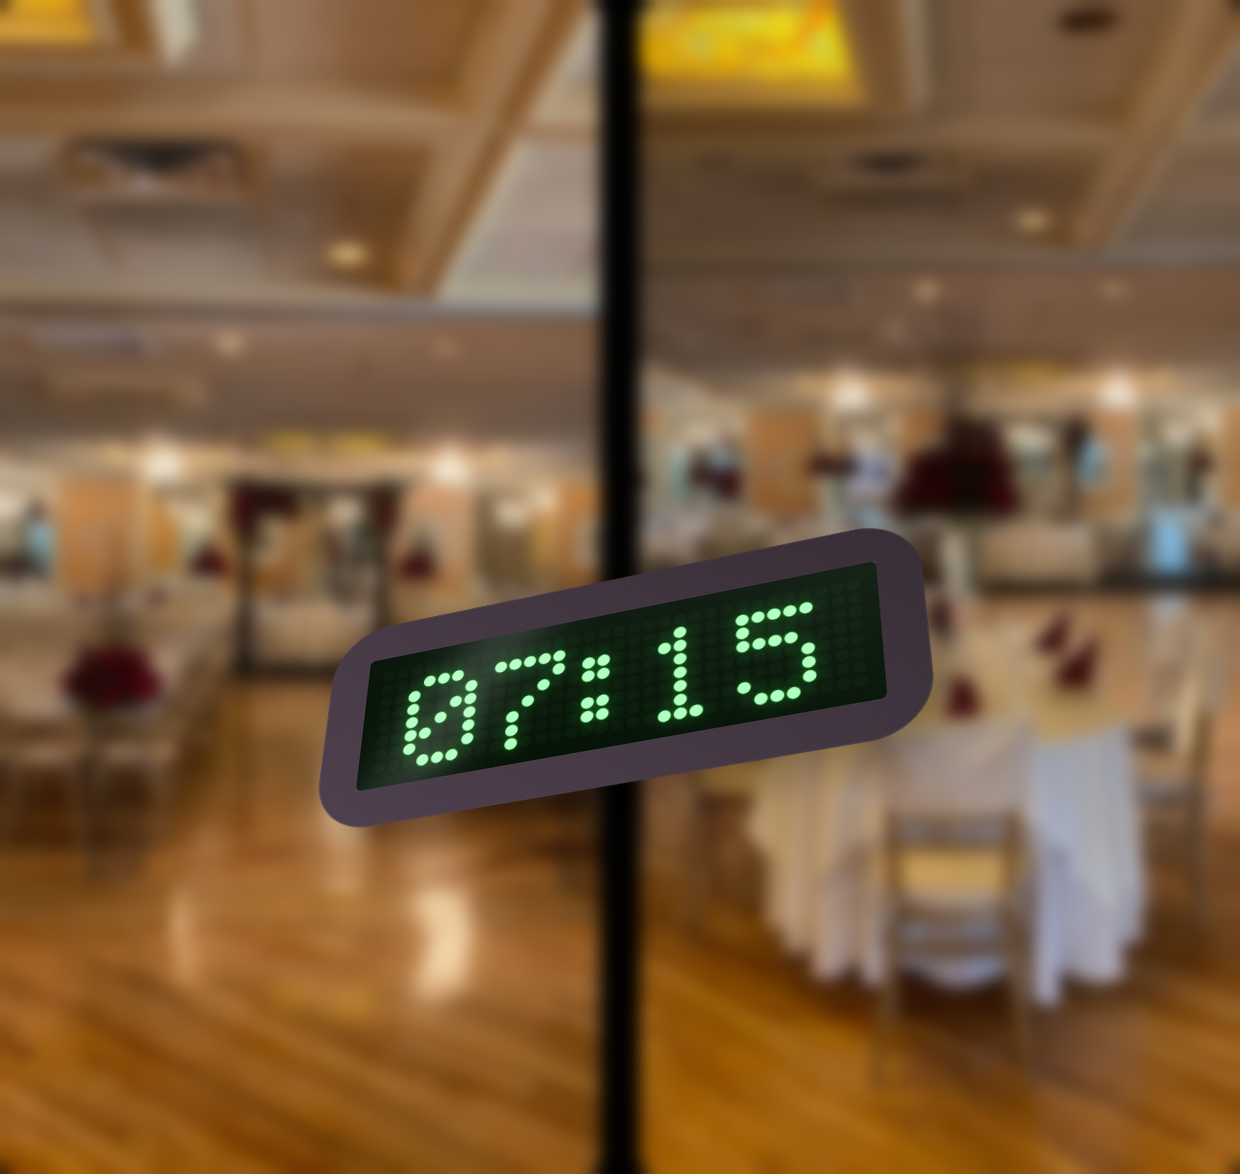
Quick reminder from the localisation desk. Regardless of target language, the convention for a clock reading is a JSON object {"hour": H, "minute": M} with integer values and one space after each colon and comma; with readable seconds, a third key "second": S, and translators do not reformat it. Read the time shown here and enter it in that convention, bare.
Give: {"hour": 7, "minute": 15}
